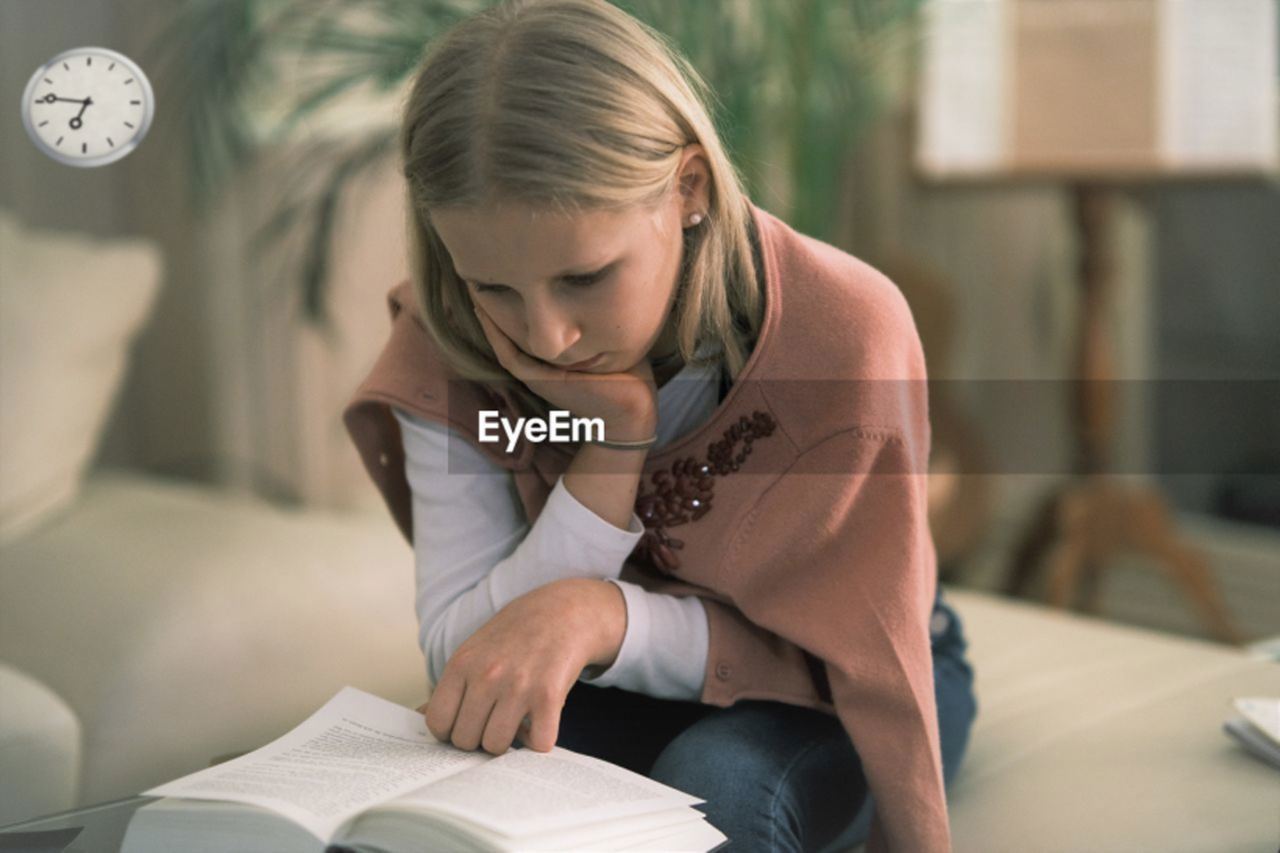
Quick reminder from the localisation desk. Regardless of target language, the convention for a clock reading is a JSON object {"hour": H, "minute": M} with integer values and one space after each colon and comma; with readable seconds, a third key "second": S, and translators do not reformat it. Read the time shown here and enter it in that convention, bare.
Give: {"hour": 6, "minute": 46}
